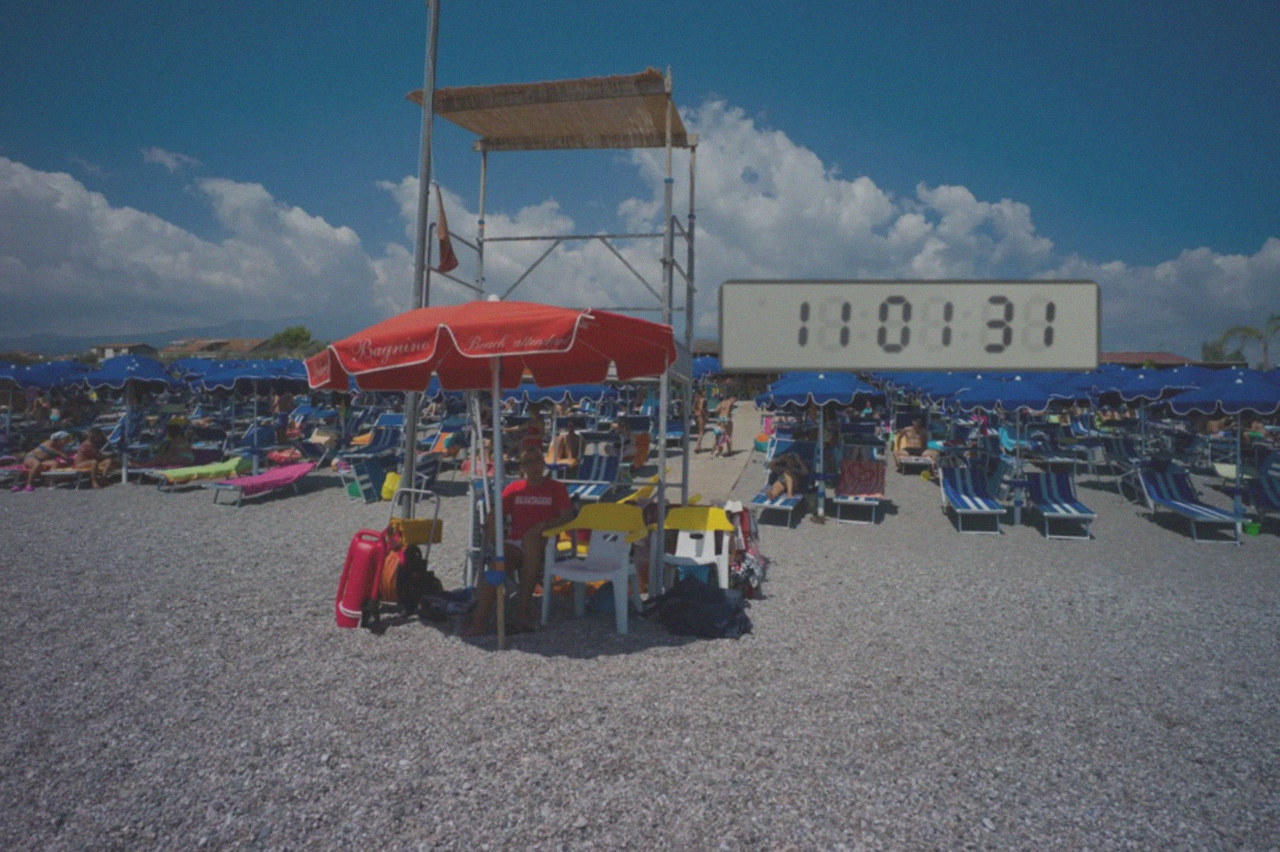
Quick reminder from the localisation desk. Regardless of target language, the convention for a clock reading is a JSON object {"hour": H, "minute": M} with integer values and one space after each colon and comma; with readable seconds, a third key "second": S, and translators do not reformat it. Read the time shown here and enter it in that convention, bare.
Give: {"hour": 11, "minute": 1, "second": 31}
